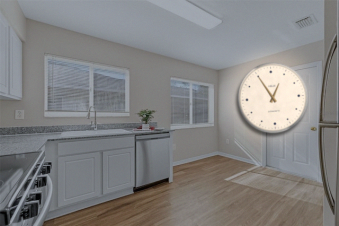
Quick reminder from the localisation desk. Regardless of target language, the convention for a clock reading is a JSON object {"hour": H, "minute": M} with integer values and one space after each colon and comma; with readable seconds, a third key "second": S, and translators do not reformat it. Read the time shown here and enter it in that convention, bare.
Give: {"hour": 12, "minute": 55}
